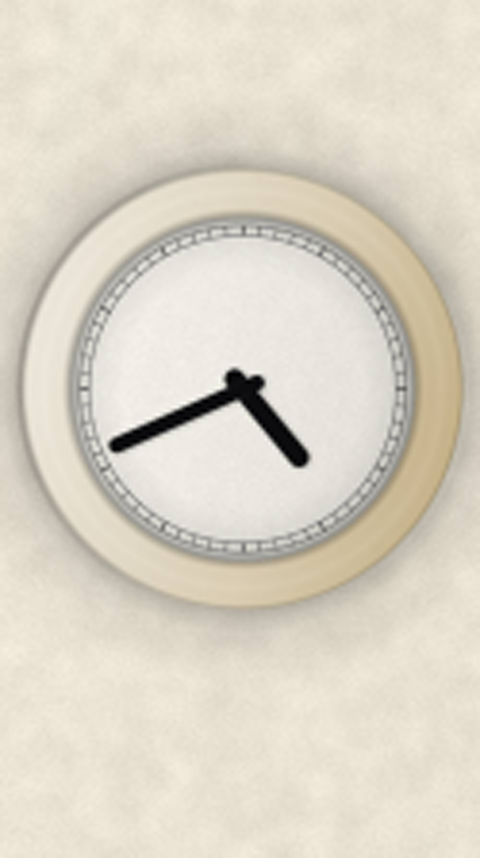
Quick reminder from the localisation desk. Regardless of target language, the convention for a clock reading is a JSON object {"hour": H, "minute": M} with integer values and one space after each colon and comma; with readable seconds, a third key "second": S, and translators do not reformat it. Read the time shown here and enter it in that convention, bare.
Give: {"hour": 4, "minute": 41}
